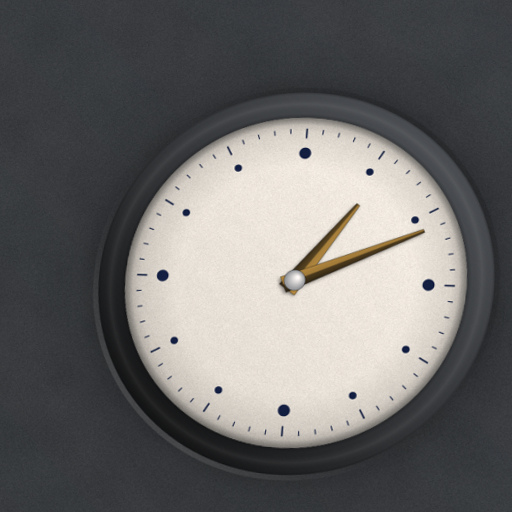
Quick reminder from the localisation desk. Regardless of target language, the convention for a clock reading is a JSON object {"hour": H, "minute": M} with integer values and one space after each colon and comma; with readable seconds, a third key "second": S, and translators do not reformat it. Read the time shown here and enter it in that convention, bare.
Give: {"hour": 1, "minute": 11}
